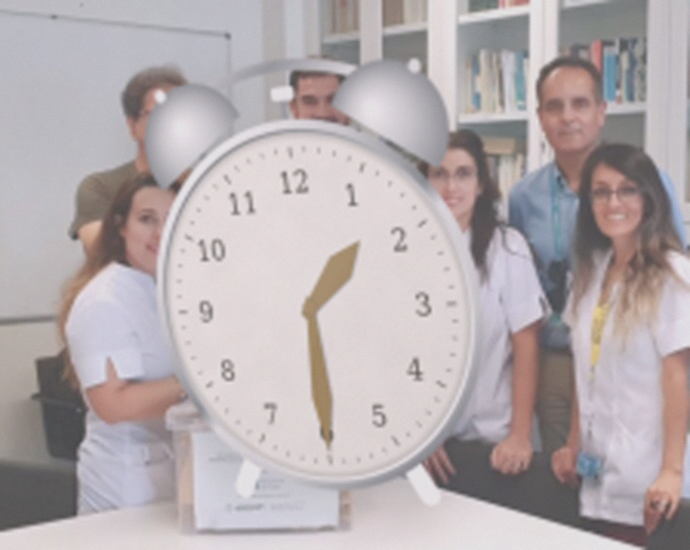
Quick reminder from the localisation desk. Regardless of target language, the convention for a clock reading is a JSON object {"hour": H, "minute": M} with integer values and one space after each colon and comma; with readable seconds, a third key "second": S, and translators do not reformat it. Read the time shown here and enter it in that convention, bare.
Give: {"hour": 1, "minute": 30}
